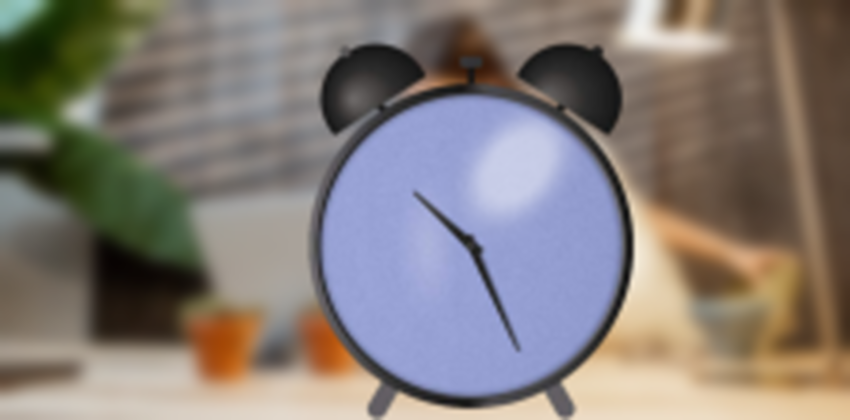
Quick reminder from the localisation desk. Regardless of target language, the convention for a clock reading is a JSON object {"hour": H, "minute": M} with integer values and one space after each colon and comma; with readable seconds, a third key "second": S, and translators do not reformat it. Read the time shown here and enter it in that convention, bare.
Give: {"hour": 10, "minute": 26}
